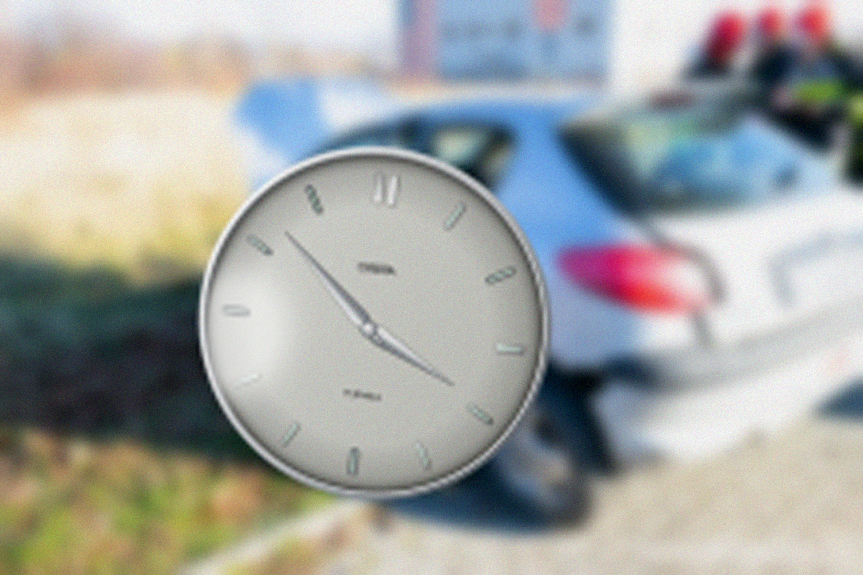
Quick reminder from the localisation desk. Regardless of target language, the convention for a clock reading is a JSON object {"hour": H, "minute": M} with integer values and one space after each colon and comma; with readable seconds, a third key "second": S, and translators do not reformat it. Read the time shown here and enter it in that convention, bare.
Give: {"hour": 3, "minute": 52}
